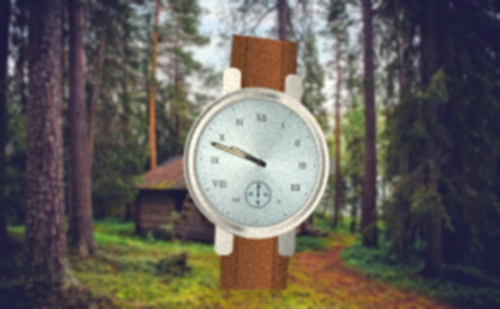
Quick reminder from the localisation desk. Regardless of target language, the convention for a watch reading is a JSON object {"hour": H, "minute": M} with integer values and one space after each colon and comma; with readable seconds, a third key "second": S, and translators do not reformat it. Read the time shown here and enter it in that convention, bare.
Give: {"hour": 9, "minute": 48}
